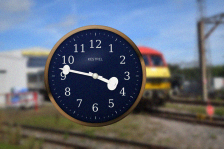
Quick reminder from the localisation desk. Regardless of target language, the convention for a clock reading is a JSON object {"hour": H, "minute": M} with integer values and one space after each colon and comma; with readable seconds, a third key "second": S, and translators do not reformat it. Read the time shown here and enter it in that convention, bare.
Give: {"hour": 3, "minute": 47}
